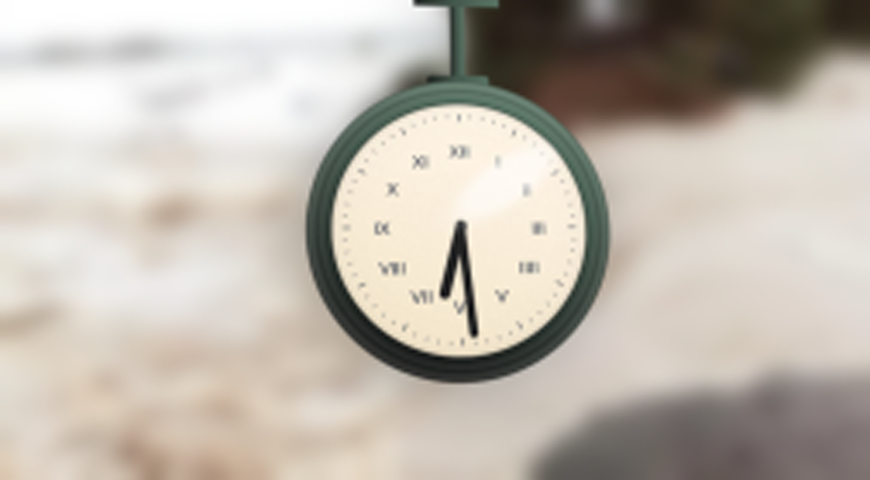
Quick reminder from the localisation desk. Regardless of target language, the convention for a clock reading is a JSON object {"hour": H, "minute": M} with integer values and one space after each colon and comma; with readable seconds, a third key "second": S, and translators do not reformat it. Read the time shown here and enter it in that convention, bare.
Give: {"hour": 6, "minute": 29}
